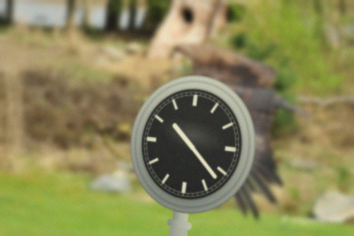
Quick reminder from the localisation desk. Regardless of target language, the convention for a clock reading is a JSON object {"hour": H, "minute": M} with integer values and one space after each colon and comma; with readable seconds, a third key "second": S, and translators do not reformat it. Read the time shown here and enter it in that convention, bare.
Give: {"hour": 10, "minute": 22}
